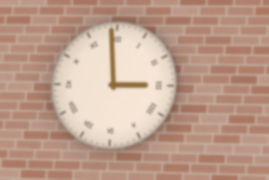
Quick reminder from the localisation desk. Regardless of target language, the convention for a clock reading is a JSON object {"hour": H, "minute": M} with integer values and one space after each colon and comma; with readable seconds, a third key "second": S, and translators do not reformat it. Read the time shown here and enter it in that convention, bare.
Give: {"hour": 2, "minute": 59}
